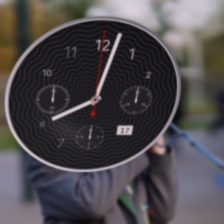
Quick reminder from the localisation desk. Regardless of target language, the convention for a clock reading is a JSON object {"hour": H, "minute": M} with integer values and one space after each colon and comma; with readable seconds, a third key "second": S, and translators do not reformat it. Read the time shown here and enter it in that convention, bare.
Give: {"hour": 8, "minute": 2}
